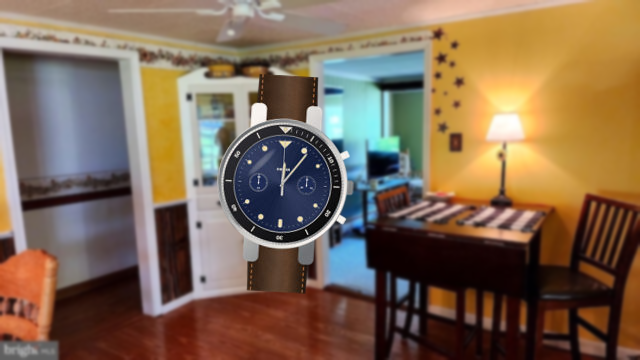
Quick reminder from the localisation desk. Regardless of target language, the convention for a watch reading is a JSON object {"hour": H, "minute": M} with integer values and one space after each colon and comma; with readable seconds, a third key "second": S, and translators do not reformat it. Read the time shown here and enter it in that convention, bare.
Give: {"hour": 12, "minute": 6}
